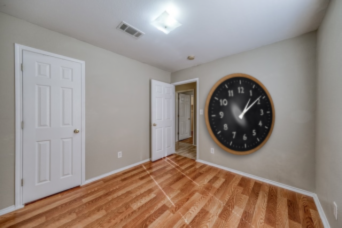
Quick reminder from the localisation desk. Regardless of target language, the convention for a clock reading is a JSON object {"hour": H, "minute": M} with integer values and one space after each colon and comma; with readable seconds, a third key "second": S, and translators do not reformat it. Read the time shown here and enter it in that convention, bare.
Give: {"hour": 1, "minute": 9}
